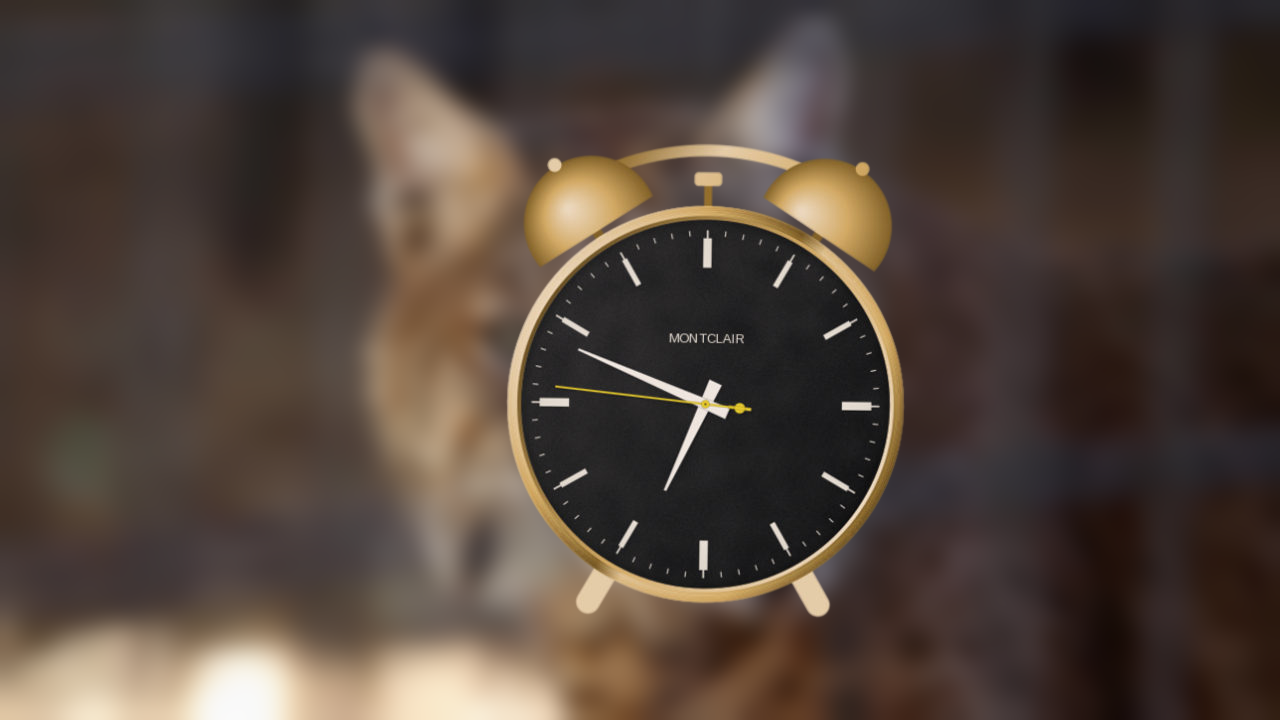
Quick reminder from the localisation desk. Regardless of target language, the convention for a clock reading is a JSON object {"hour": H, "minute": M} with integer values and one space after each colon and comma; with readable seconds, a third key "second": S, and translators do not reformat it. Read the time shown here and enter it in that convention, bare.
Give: {"hour": 6, "minute": 48, "second": 46}
